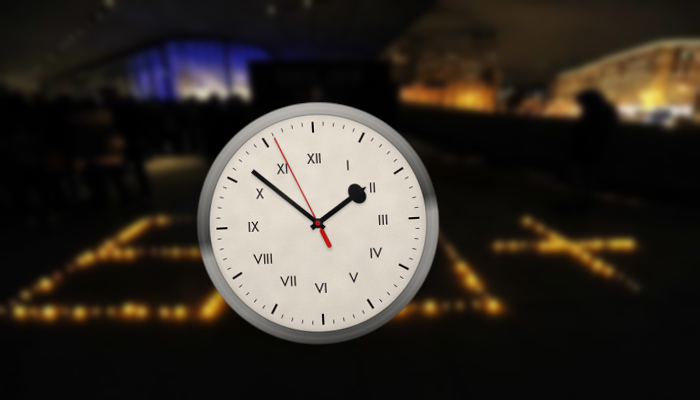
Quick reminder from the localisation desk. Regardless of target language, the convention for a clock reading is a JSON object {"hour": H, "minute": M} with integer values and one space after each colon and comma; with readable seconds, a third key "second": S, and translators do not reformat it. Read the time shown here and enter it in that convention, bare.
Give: {"hour": 1, "minute": 51, "second": 56}
